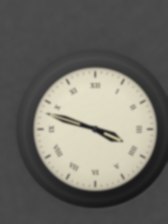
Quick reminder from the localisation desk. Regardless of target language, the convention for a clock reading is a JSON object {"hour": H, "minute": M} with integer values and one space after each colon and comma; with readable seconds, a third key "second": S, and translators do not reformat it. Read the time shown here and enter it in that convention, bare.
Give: {"hour": 3, "minute": 48}
